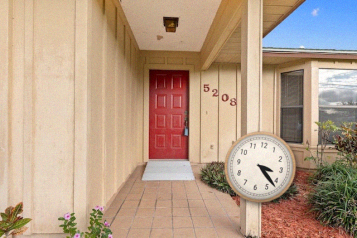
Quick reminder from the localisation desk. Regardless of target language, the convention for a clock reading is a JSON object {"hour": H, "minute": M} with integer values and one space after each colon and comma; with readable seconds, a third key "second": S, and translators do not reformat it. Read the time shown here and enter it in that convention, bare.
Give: {"hour": 3, "minute": 22}
